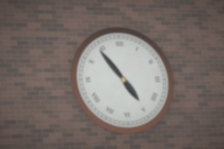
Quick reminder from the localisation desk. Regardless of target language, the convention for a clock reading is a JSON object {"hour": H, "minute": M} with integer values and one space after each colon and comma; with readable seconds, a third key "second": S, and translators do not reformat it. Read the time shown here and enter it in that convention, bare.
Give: {"hour": 4, "minute": 54}
